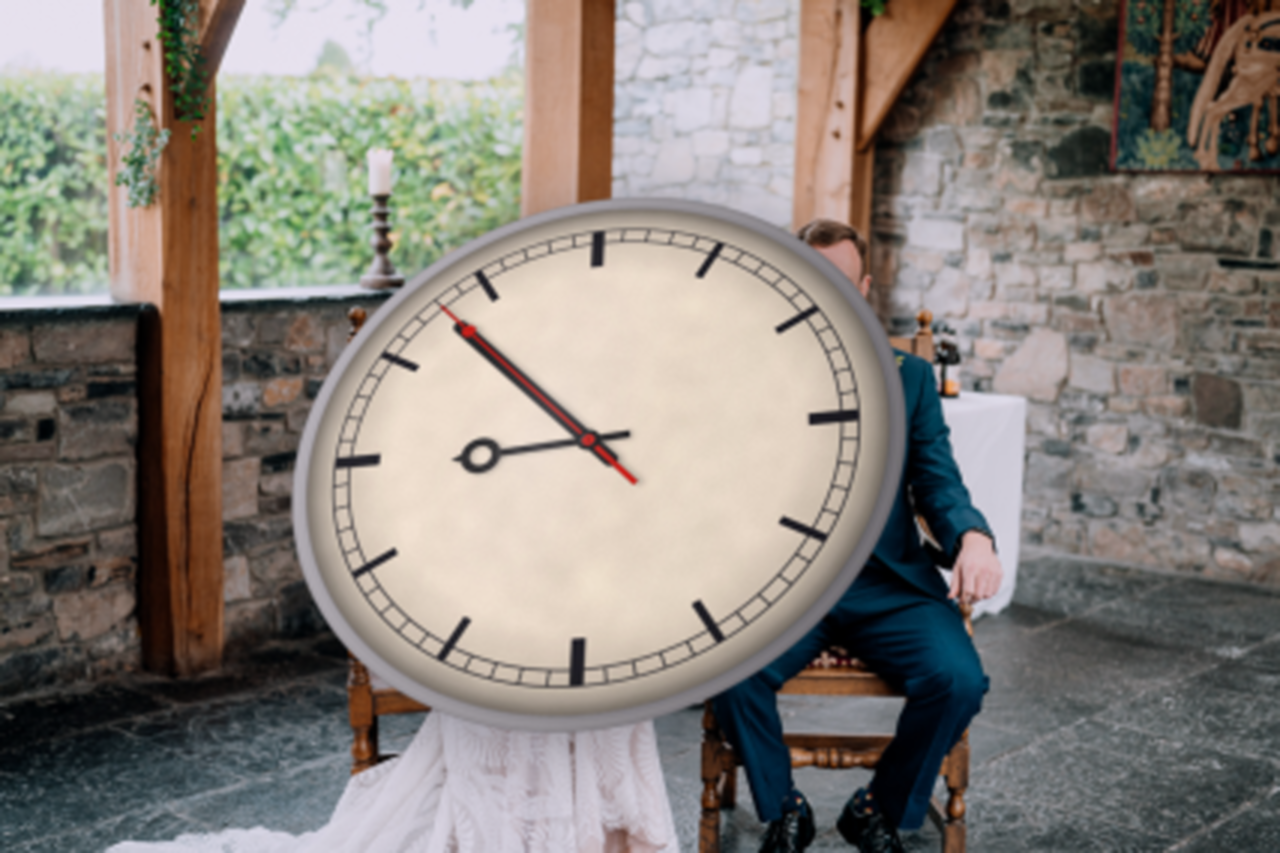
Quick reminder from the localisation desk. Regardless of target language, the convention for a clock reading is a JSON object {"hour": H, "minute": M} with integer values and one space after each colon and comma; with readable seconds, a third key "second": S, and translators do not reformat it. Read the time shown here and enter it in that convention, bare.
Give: {"hour": 8, "minute": 52, "second": 53}
